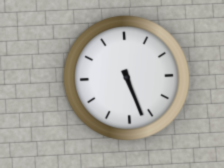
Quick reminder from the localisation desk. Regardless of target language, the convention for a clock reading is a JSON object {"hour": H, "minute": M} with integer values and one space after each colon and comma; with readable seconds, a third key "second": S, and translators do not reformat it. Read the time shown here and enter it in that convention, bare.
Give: {"hour": 5, "minute": 27}
